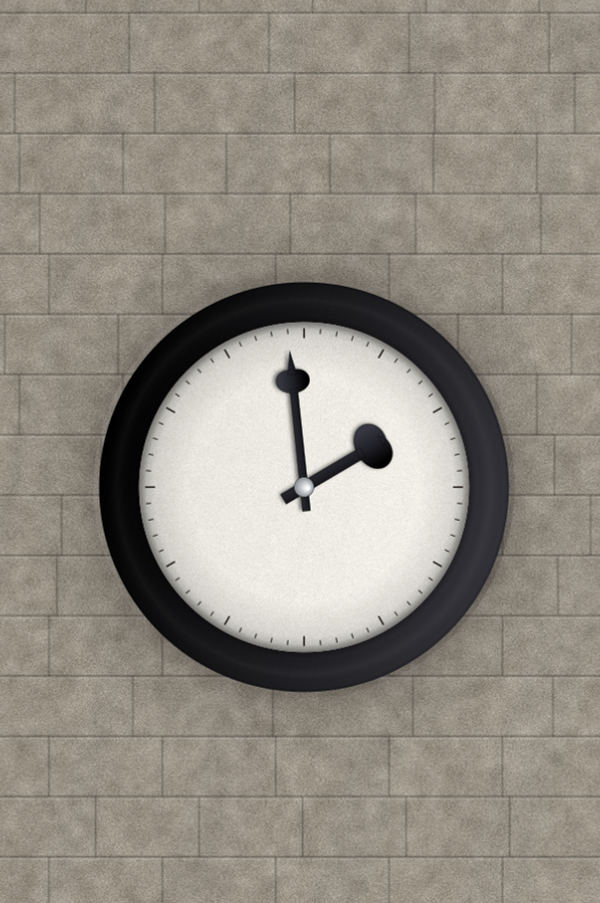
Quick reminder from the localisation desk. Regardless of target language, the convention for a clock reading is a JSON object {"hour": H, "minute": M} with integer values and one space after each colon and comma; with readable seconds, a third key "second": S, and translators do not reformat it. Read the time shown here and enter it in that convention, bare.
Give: {"hour": 1, "minute": 59}
